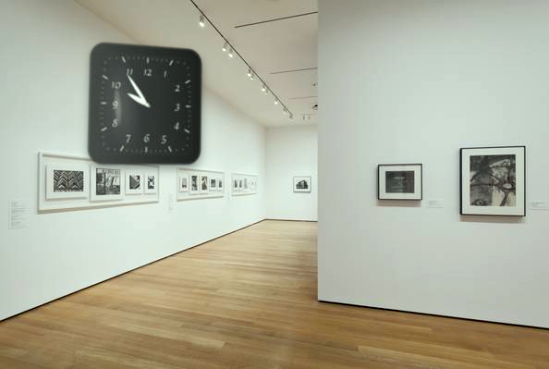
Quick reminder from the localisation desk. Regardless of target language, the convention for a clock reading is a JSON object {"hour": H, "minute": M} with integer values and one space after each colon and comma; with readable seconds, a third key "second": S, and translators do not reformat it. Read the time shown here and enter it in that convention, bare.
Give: {"hour": 9, "minute": 54}
